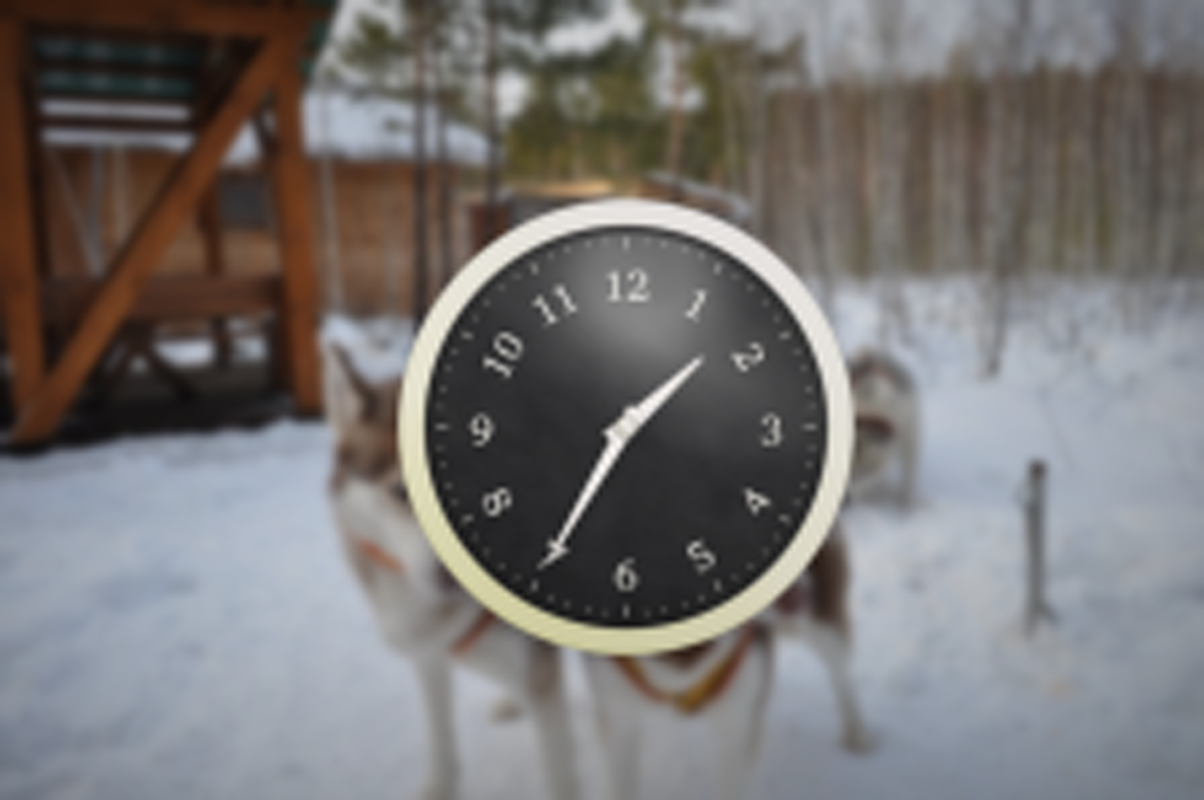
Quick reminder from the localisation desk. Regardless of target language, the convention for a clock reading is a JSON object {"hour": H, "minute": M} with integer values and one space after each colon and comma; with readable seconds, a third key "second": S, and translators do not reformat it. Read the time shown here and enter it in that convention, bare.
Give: {"hour": 1, "minute": 35}
